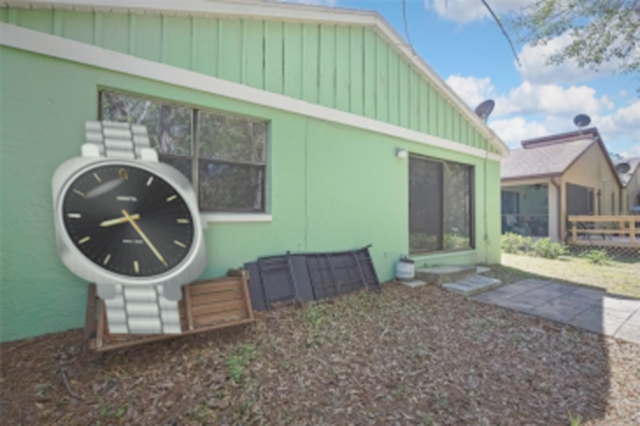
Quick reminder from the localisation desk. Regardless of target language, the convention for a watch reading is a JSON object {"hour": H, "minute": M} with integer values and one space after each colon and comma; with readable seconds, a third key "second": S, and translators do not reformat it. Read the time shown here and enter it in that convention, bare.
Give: {"hour": 8, "minute": 25}
